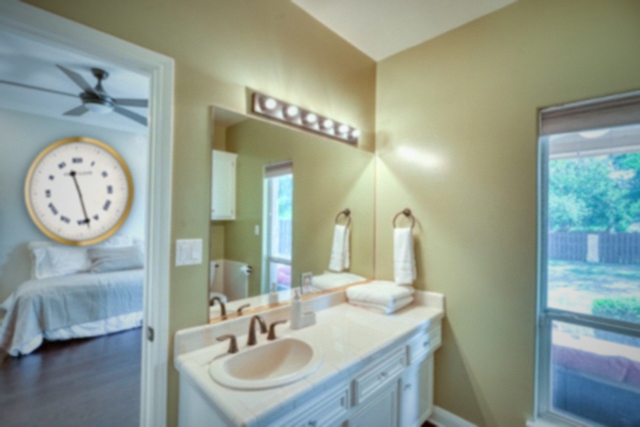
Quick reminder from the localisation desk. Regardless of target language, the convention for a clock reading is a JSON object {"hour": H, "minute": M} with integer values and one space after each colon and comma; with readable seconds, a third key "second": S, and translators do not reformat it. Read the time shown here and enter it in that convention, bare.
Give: {"hour": 11, "minute": 28}
